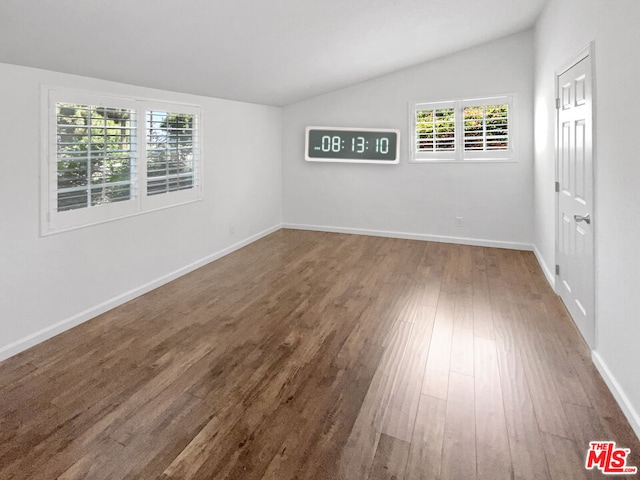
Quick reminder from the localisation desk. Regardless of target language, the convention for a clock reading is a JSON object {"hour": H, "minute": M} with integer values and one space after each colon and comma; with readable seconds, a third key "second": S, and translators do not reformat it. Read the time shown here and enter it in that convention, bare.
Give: {"hour": 8, "minute": 13, "second": 10}
